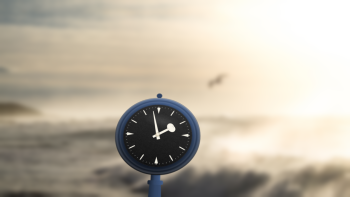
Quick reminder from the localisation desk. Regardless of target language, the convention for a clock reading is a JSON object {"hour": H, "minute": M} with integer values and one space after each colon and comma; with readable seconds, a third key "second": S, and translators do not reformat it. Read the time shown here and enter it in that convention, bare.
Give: {"hour": 1, "minute": 58}
